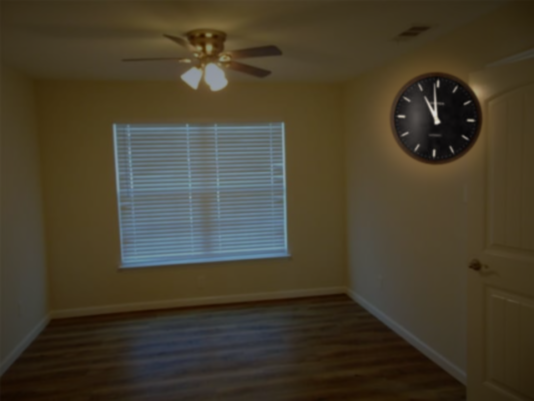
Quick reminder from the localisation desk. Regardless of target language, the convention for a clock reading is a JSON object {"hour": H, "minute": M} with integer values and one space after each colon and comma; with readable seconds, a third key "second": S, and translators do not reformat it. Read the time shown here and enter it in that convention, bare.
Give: {"hour": 10, "minute": 59}
